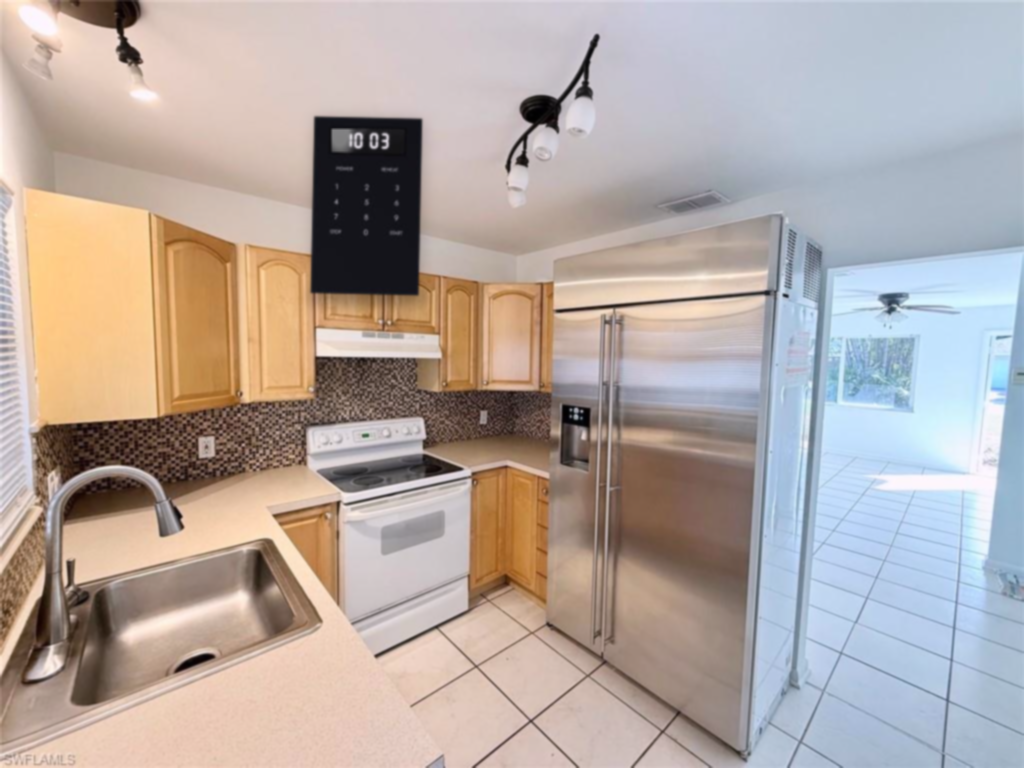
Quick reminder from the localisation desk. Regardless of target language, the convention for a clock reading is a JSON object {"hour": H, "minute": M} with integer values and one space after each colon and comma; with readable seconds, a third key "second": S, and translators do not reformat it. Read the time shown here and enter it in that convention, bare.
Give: {"hour": 10, "minute": 3}
